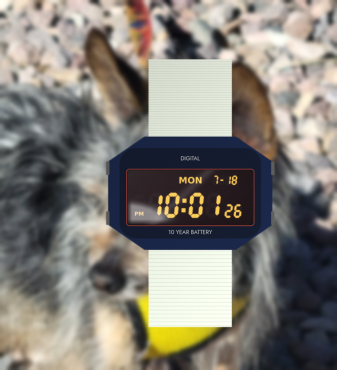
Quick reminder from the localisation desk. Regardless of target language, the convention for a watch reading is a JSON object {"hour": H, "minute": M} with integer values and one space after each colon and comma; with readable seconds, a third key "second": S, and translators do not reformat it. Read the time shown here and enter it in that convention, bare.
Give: {"hour": 10, "minute": 1, "second": 26}
